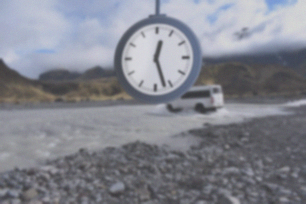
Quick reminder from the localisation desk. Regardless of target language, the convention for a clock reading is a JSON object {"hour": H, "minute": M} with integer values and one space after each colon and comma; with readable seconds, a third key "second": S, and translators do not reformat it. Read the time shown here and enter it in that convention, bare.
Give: {"hour": 12, "minute": 27}
